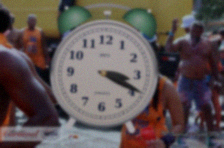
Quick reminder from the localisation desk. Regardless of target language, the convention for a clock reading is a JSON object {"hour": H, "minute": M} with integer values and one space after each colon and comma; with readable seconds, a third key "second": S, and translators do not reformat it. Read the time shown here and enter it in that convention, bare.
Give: {"hour": 3, "minute": 19}
